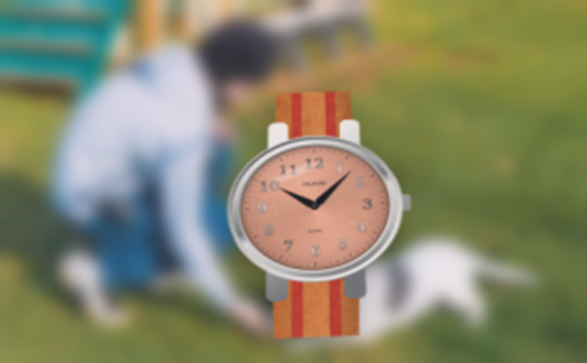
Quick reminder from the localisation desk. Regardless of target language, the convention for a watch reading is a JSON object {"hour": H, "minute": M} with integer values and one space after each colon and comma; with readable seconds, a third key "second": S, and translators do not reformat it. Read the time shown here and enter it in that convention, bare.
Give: {"hour": 10, "minute": 7}
